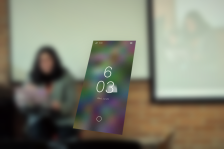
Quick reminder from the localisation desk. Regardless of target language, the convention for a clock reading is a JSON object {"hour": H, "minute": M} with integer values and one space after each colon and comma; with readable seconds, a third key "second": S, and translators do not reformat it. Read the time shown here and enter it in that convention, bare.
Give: {"hour": 6, "minute": 3}
